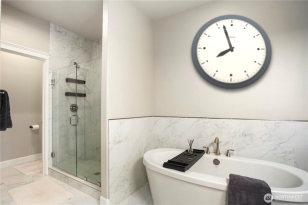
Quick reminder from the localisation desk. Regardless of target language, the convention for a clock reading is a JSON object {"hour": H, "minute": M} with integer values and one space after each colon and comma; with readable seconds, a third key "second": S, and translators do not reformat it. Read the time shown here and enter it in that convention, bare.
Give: {"hour": 7, "minute": 57}
